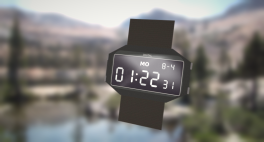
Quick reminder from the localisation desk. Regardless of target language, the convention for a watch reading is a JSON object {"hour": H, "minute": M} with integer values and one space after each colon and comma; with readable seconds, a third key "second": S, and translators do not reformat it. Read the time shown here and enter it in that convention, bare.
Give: {"hour": 1, "minute": 22, "second": 31}
